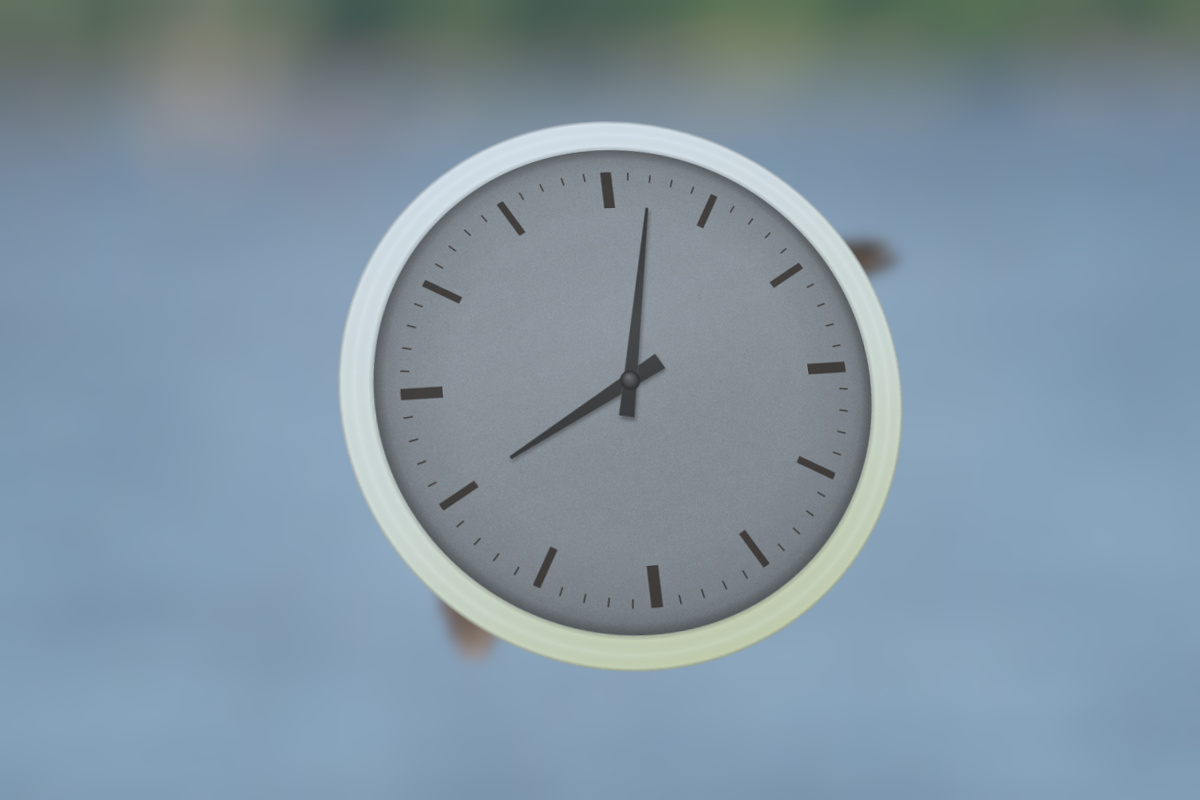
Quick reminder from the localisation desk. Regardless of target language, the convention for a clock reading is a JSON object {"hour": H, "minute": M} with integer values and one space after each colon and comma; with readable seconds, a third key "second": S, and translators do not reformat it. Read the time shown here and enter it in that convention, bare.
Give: {"hour": 8, "minute": 2}
